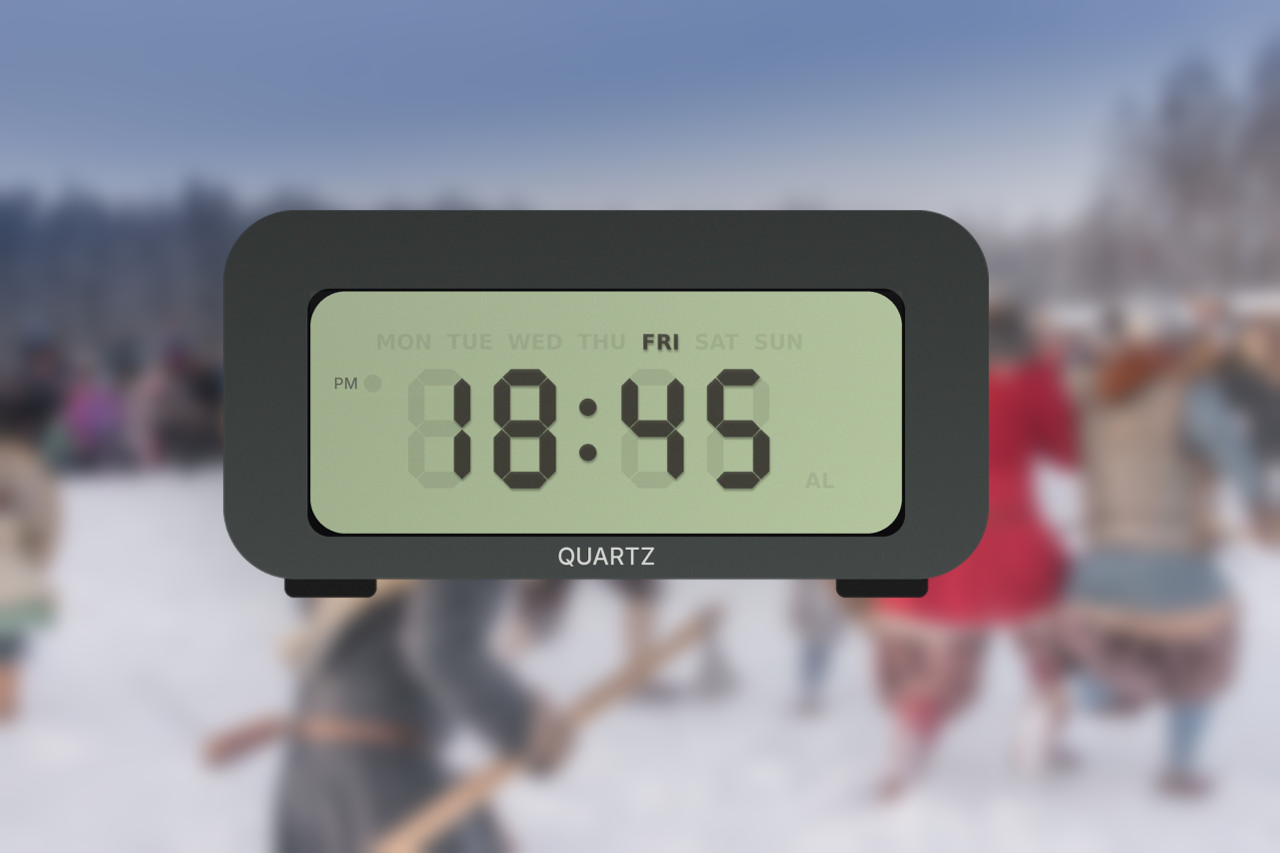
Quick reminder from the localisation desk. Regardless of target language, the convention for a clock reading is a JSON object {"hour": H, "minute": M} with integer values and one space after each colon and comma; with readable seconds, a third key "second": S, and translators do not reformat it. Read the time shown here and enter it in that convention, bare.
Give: {"hour": 18, "minute": 45}
